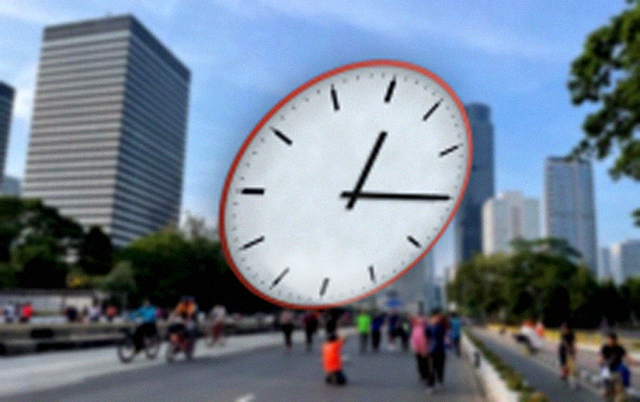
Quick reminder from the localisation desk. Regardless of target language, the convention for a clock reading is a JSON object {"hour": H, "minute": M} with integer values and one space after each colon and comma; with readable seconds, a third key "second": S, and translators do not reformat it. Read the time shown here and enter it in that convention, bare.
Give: {"hour": 12, "minute": 15}
